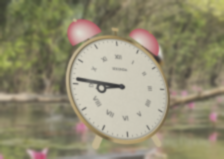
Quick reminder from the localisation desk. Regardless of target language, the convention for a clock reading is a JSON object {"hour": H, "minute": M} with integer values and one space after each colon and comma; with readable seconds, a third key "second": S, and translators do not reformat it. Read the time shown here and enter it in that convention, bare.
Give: {"hour": 8, "minute": 46}
